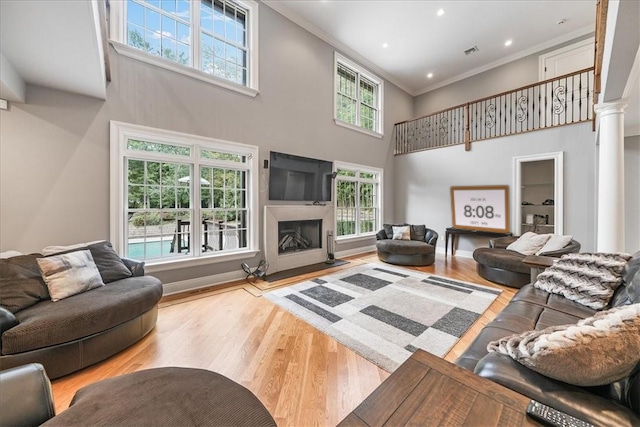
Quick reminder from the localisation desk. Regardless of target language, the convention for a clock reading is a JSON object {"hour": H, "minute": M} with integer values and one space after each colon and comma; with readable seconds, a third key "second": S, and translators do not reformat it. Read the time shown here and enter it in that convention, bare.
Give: {"hour": 8, "minute": 8}
